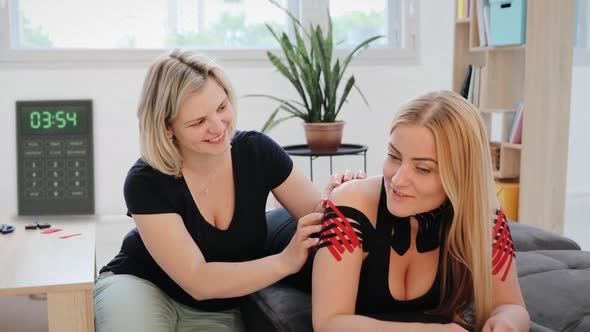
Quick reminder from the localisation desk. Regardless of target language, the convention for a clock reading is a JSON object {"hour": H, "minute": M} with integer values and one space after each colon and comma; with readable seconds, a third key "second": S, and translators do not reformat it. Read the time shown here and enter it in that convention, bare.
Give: {"hour": 3, "minute": 54}
